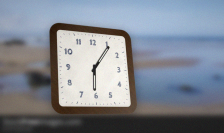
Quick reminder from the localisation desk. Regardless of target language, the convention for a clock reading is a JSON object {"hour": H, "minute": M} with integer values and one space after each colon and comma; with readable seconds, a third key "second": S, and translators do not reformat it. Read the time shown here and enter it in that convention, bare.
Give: {"hour": 6, "minute": 6}
